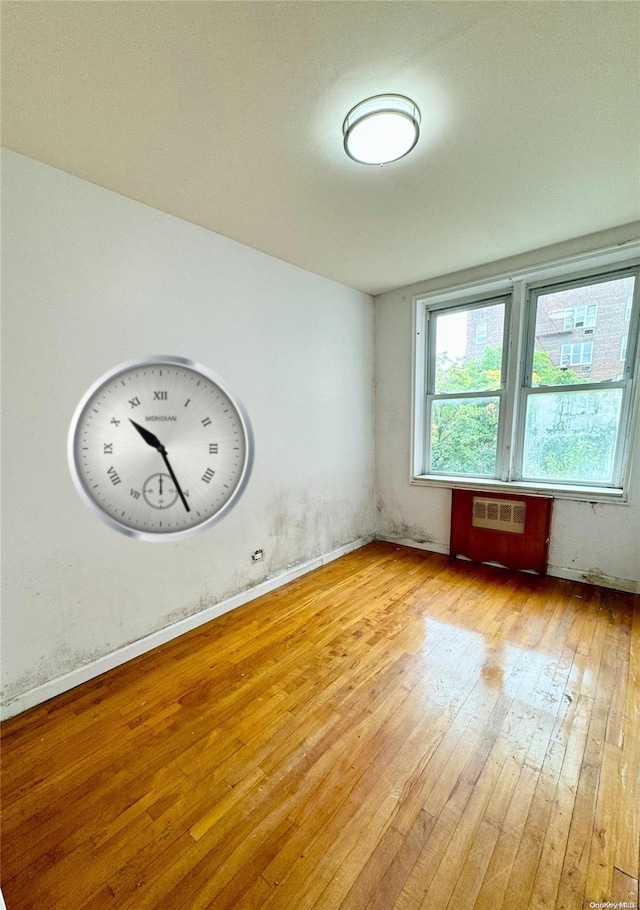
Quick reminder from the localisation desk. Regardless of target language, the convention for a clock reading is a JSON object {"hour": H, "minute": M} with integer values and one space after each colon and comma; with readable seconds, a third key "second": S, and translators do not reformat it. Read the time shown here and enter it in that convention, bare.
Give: {"hour": 10, "minute": 26}
